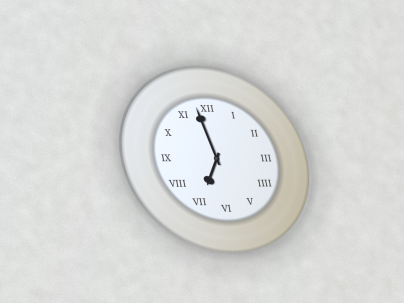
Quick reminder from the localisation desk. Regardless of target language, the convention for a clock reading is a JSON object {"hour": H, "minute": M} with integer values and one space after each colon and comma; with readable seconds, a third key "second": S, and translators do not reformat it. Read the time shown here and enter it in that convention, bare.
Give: {"hour": 6, "minute": 58}
